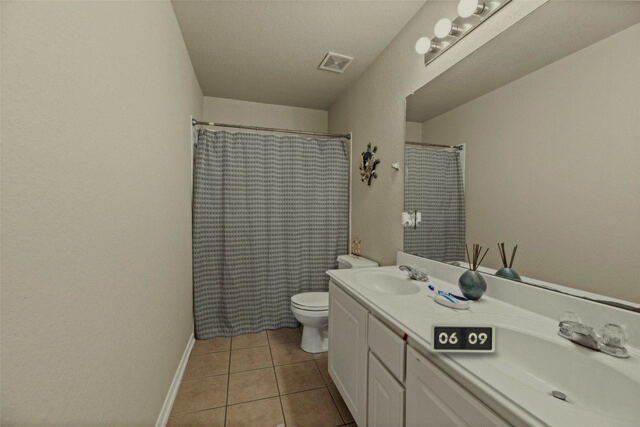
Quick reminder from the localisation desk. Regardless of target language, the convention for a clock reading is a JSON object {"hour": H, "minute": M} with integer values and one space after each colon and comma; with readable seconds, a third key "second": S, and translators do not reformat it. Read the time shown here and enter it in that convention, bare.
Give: {"hour": 6, "minute": 9}
